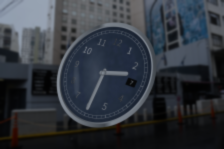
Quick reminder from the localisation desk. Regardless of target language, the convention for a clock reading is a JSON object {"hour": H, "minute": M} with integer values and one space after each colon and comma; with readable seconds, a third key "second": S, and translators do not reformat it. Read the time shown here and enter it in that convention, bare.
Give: {"hour": 2, "minute": 30}
